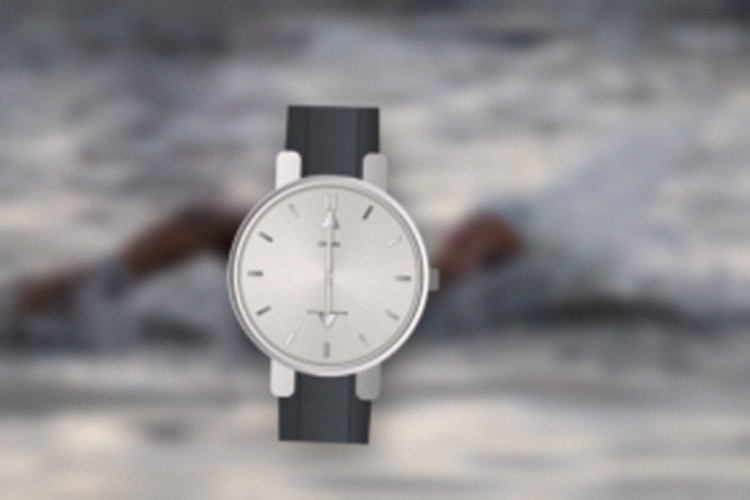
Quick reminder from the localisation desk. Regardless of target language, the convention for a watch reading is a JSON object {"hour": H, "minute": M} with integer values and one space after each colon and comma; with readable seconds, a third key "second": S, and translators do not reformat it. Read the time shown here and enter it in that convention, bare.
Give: {"hour": 6, "minute": 0}
